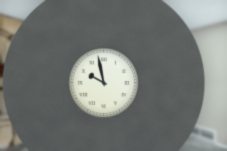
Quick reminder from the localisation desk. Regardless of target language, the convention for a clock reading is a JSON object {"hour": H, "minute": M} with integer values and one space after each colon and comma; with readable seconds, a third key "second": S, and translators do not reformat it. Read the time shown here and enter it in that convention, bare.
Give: {"hour": 9, "minute": 58}
